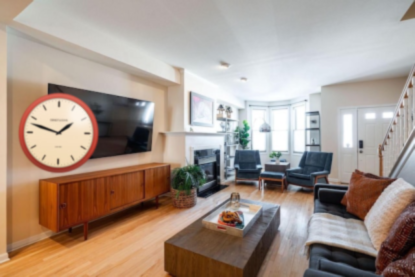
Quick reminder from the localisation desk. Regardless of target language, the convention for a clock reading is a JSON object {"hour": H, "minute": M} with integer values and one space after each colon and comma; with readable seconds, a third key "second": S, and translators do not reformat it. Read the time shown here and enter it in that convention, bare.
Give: {"hour": 1, "minute": 48}
